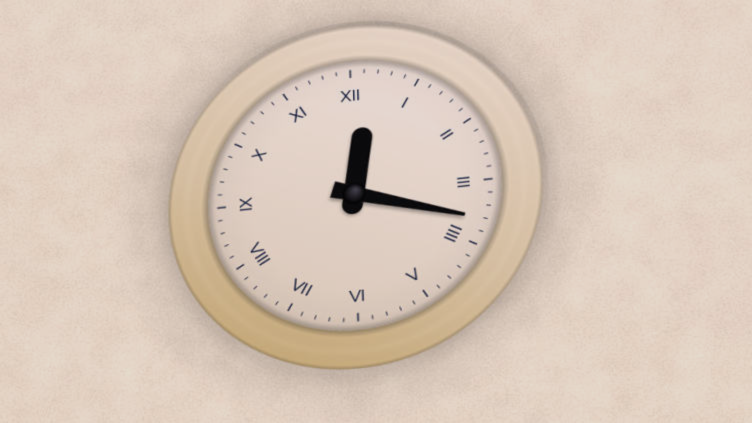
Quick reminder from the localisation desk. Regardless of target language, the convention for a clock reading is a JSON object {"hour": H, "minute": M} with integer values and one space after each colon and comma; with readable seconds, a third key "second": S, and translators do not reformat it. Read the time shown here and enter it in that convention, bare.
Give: {"hour": 12, "minute": 18}
